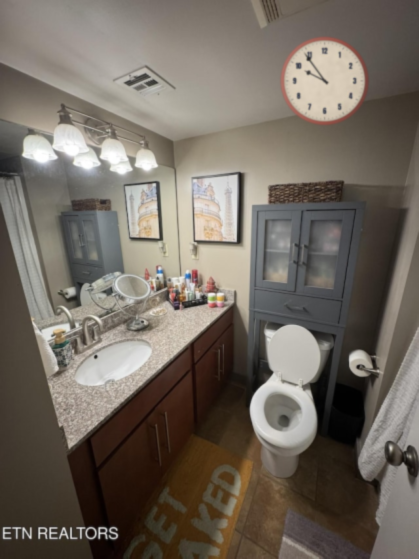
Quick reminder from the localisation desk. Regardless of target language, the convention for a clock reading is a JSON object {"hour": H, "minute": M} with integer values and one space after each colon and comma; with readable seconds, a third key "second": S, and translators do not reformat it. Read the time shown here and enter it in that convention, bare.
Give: {"hour": 9, "minute": 54}
